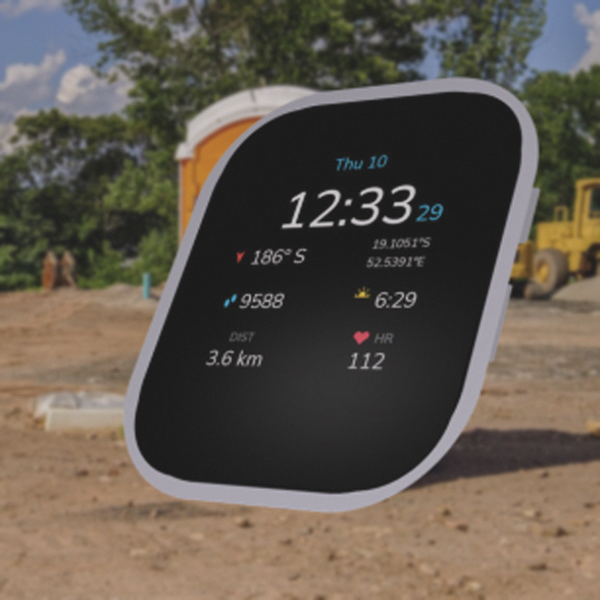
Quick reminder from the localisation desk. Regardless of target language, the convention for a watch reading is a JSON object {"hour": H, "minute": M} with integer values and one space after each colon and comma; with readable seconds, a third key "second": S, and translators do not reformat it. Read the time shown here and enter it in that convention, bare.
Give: {"hour": 12, "minute": 33, "second": 29}
